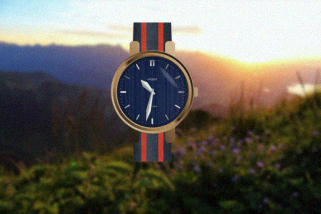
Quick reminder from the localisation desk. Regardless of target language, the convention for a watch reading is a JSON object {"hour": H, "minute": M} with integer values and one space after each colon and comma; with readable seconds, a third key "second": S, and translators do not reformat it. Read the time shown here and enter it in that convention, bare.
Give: {"hour": 10, "minute": 32}
